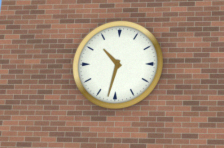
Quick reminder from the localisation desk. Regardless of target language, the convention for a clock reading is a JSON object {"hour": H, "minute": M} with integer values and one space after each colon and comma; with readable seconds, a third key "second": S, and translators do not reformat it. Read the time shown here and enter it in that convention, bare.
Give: {"hour": 10, "minute": 32}
